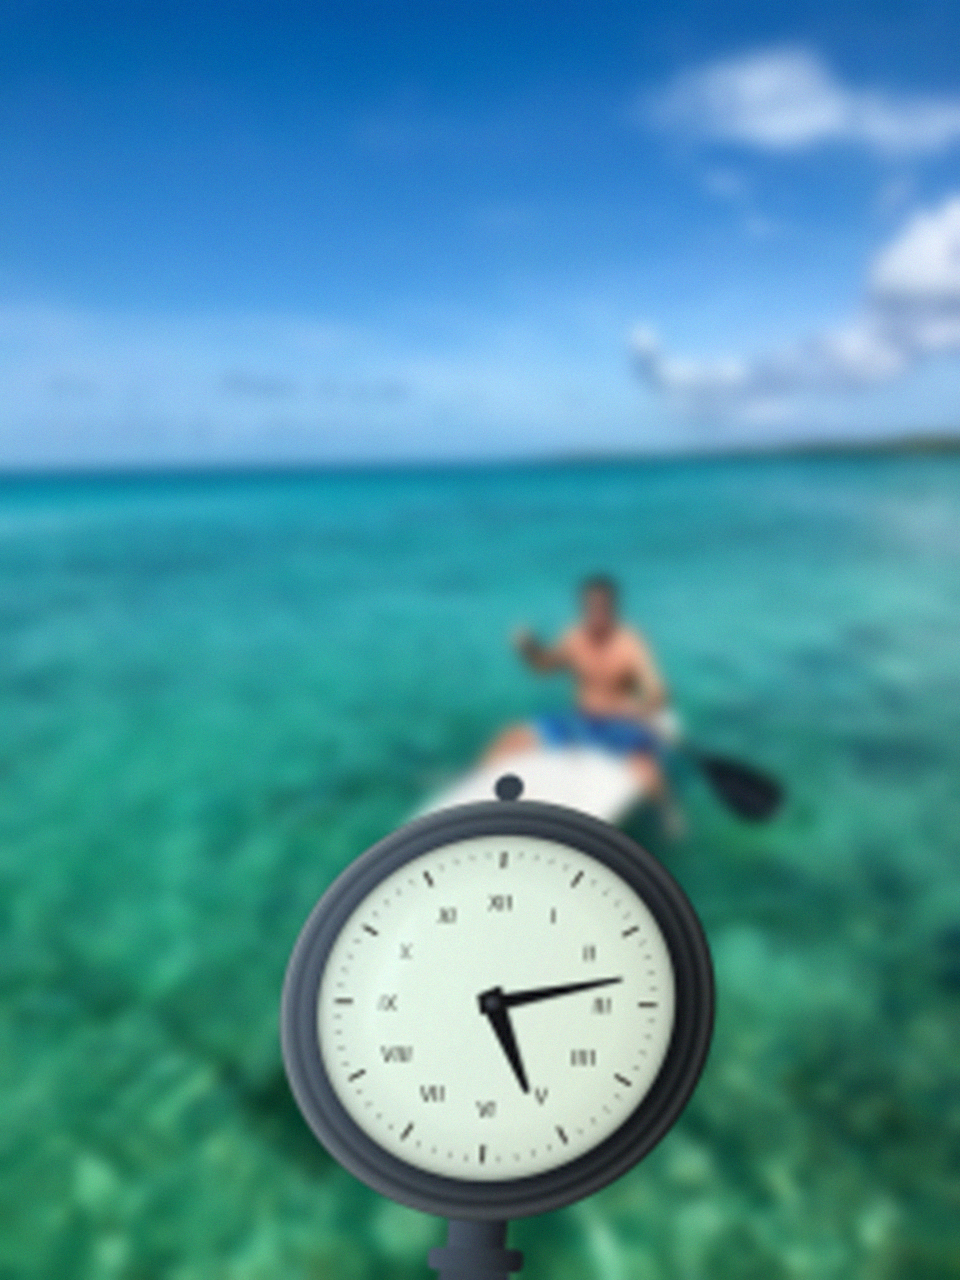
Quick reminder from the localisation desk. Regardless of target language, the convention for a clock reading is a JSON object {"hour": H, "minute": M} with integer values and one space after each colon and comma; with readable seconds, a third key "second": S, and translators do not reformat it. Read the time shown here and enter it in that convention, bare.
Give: {"hour": 5, "minute": 13}
